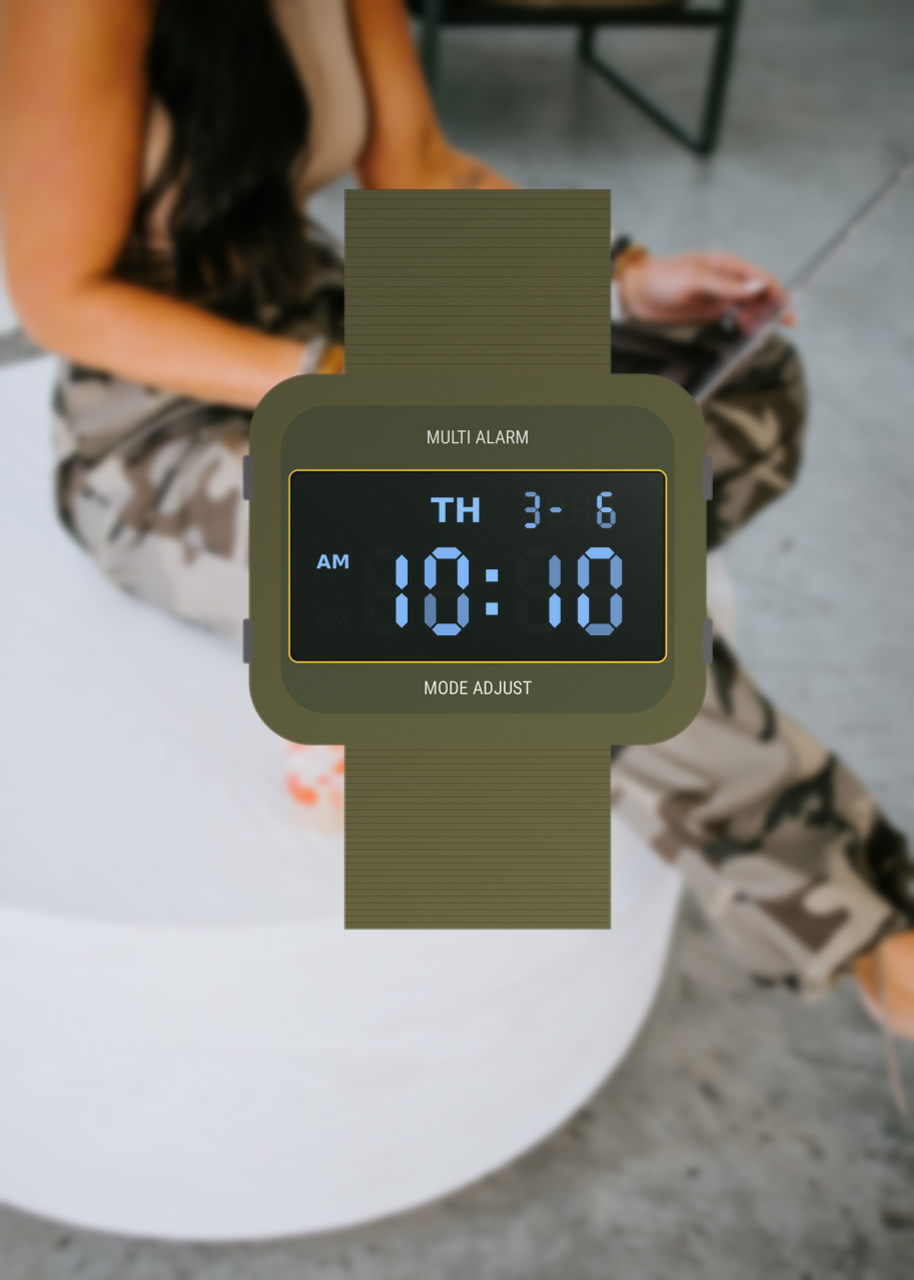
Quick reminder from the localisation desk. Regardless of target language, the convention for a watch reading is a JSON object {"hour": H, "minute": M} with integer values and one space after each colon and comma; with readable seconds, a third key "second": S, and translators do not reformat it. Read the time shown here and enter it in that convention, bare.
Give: {"hour": 10, "minute": 10}
